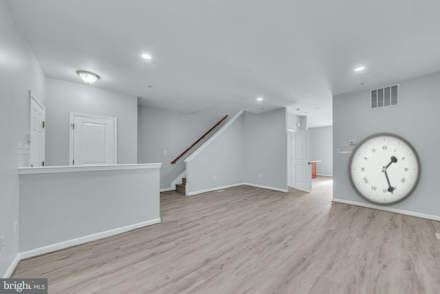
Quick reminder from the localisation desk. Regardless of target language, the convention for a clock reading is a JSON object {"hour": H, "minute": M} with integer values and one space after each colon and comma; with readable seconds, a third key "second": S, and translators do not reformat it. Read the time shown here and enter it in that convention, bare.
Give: {"hour": 1, "minute": 27}
